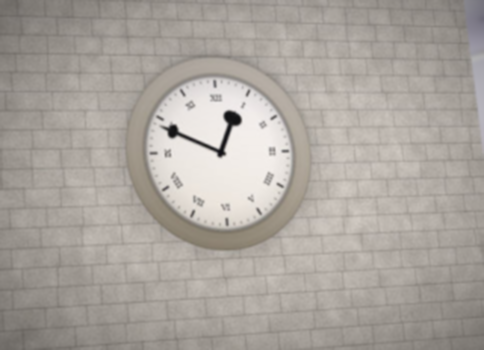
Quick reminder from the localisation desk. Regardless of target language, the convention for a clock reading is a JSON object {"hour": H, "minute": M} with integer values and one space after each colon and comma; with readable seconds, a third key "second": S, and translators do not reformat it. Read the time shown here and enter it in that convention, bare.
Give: {"hour": 12, "minute": 49}
